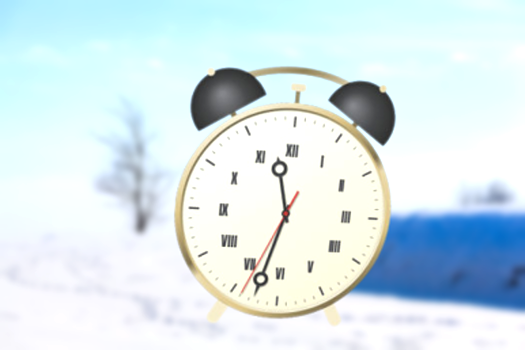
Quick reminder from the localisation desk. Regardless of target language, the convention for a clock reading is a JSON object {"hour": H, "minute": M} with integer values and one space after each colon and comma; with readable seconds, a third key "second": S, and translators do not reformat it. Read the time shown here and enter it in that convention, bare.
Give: {"hour": 11, "minute": 32, "second": 34}
